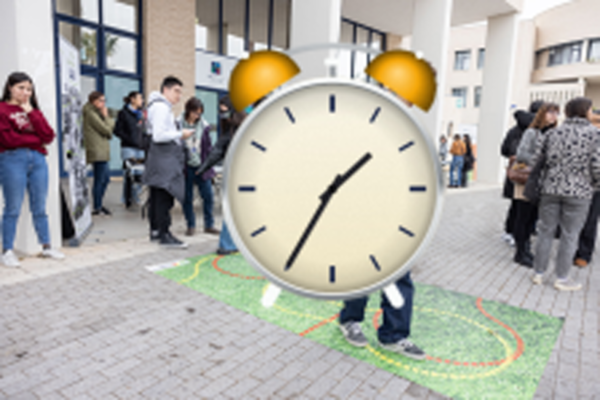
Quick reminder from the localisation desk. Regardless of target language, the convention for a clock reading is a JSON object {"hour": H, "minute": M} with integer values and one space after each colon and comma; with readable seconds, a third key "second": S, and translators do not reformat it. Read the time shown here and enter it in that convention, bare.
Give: {"hour": 1, "minute": 35}
